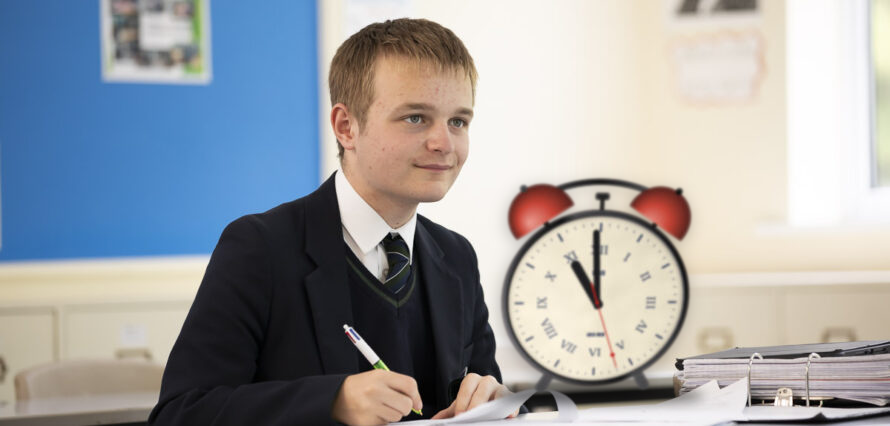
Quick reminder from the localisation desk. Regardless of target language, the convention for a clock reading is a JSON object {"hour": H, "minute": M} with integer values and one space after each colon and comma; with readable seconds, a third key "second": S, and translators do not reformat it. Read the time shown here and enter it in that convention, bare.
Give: {"hour": 10, "minute": 59, "second": 27}
